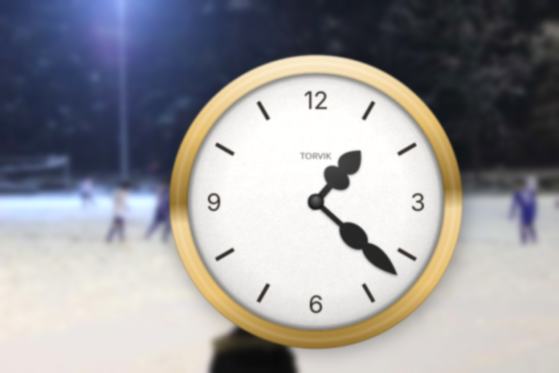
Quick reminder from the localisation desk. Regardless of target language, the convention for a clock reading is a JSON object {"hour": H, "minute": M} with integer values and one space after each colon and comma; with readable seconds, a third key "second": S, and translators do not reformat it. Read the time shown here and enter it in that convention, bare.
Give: {"hour": 1, "minute": 22}
